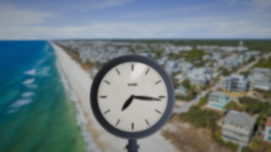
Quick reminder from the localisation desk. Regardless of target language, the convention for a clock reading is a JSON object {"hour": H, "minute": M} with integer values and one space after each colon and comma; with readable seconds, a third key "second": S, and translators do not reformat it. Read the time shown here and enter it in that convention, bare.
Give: {"hour": 7, "minute": 16}
